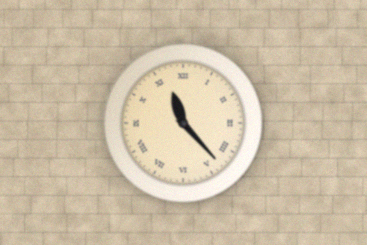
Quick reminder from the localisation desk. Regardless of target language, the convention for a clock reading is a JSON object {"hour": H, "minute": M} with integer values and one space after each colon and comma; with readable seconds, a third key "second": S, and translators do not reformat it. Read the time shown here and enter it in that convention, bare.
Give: {"hour": 11, "minute": 23}
